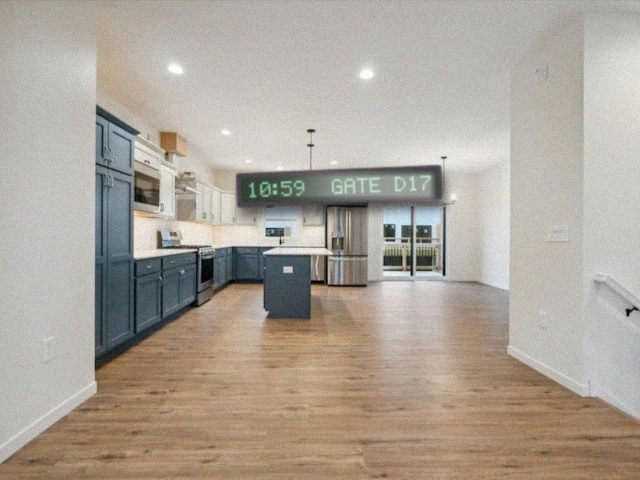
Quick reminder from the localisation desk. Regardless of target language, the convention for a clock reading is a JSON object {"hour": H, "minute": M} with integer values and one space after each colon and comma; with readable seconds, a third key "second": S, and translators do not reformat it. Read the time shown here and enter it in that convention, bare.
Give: {"hour": 10, "minute": 59}
